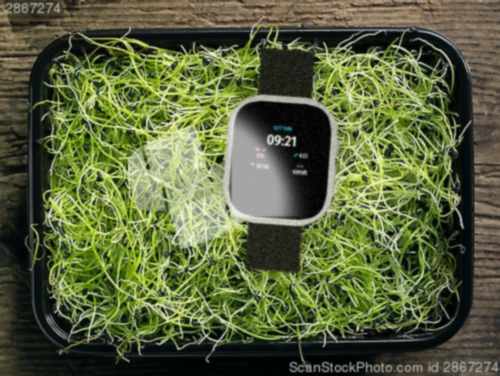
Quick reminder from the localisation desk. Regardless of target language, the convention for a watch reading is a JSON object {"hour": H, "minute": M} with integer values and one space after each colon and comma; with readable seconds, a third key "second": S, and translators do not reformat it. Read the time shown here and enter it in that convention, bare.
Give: {"hour": 9, "minute": 21}
